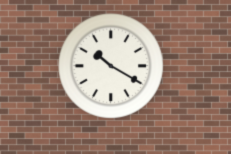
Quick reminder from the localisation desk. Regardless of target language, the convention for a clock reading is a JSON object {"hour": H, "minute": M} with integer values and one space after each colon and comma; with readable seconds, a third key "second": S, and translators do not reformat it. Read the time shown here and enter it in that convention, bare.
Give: {"hour": 10, "minute": 20}
